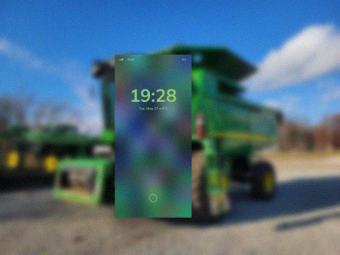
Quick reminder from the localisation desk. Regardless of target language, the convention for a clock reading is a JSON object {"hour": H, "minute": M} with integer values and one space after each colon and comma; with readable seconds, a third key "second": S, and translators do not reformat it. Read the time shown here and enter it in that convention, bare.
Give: {"hour": 19, "minute": 28}
